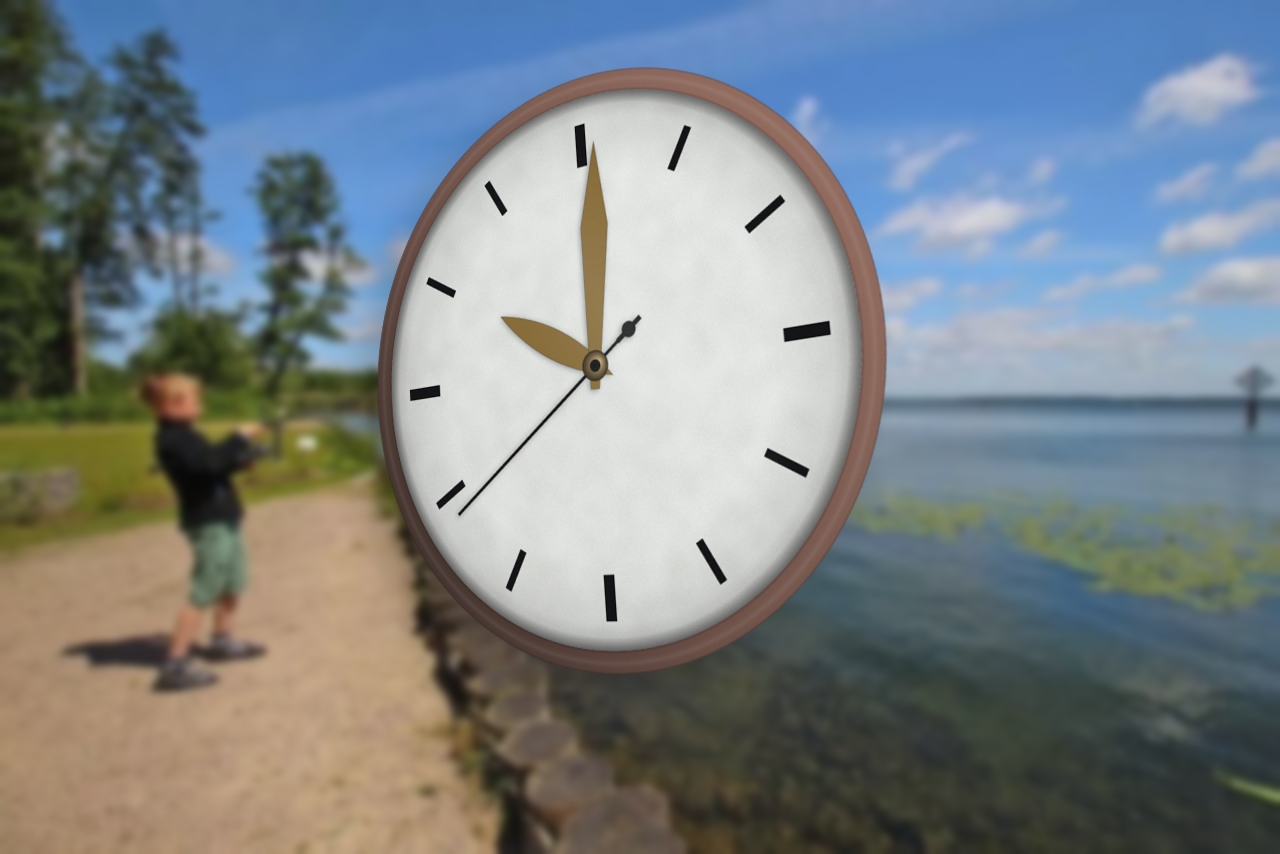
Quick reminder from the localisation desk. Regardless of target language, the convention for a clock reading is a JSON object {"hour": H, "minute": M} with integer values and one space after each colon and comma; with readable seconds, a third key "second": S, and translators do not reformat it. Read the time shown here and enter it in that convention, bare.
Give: {"hour": 10, "minute": 0, "second": 39}
